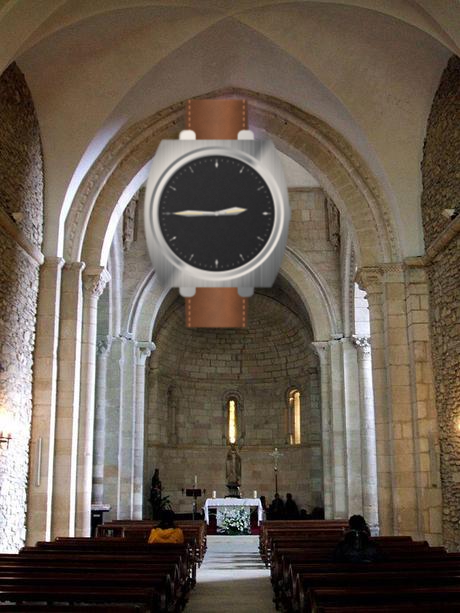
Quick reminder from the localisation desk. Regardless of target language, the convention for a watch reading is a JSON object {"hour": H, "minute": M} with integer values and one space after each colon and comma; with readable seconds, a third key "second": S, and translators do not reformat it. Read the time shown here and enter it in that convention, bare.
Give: {"hour": 2, "minute": 45}
